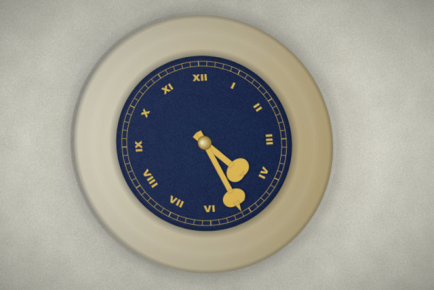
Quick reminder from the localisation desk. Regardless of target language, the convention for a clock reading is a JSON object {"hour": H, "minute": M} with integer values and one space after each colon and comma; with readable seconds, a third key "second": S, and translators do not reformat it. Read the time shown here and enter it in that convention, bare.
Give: {"hour": 4, "minute": 26}
